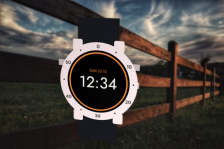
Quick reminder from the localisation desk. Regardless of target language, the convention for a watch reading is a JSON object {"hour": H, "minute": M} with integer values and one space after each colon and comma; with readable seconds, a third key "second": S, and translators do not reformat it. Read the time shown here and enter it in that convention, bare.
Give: {"hour": 12, "minute": 34}
